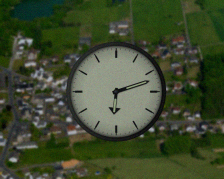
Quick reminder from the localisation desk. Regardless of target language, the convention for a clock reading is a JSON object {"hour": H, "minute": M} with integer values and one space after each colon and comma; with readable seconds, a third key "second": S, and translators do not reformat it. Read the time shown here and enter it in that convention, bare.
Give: {"hour": 6, "minute": 12}
